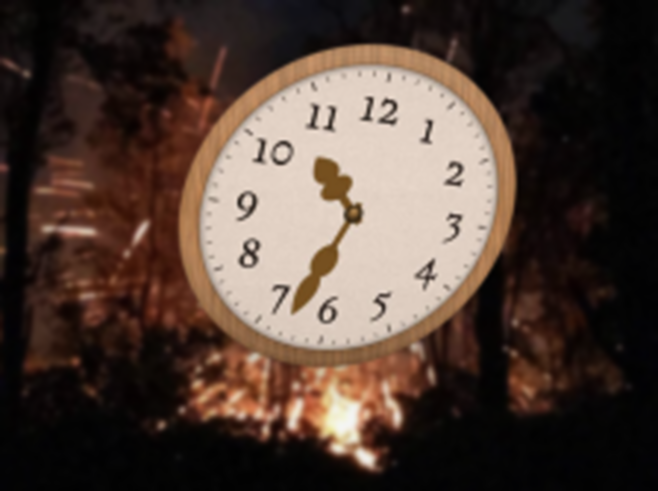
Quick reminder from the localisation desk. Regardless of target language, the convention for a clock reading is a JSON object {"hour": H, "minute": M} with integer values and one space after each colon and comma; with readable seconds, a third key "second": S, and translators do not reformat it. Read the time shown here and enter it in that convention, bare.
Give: {"hour": 10, "minute": 33}
